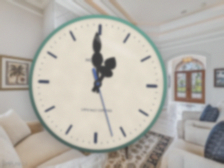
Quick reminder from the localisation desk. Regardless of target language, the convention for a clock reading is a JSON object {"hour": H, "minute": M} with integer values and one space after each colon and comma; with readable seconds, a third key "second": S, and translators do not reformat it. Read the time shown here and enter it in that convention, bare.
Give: {"hour": 12, "minute": 59, "second": 27}
